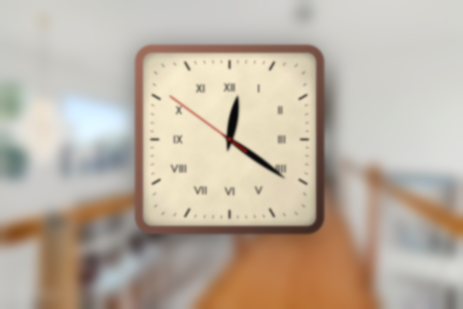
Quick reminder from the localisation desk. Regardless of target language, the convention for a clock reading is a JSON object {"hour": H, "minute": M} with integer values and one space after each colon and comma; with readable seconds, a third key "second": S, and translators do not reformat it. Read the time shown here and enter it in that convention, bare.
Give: {"hour": 12, "minute": 20, "second": 51}
